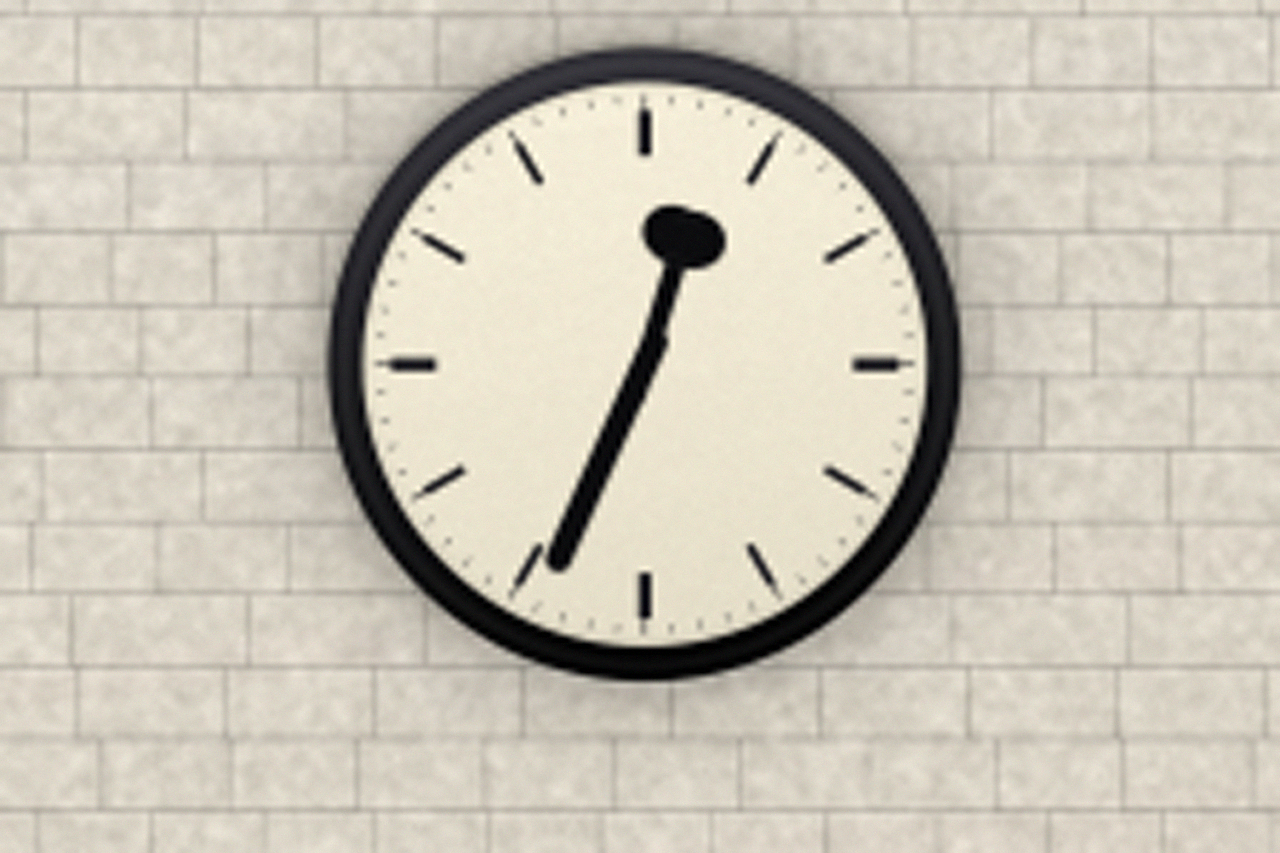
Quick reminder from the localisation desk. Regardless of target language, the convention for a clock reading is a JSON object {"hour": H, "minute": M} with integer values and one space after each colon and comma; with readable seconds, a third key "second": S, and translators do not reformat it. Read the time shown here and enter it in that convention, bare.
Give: {"hour": 12, "minute": 34}
